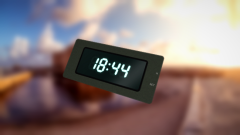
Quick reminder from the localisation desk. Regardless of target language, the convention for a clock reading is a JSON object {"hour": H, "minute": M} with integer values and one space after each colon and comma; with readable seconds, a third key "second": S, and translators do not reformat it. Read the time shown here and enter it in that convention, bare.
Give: {"hour": 18, "minute": 44}
